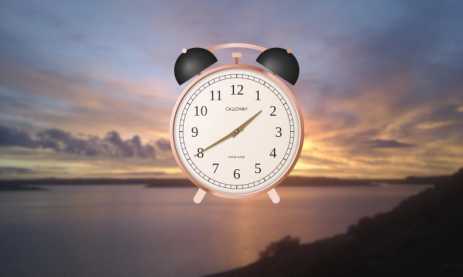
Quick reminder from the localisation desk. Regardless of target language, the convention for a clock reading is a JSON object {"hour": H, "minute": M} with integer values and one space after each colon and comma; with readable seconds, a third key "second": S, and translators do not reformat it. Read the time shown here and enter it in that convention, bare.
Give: {"hour": 1, "minute": 40}
